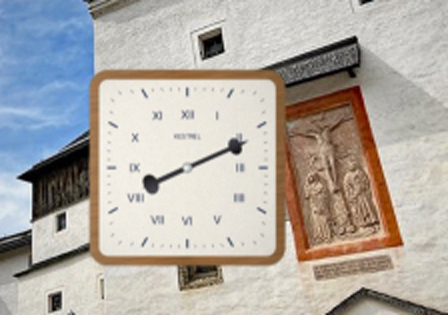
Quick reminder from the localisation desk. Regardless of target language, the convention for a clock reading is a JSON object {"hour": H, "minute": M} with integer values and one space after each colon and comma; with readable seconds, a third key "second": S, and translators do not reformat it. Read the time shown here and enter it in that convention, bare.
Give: {"hour": 8, "minute": 11}
